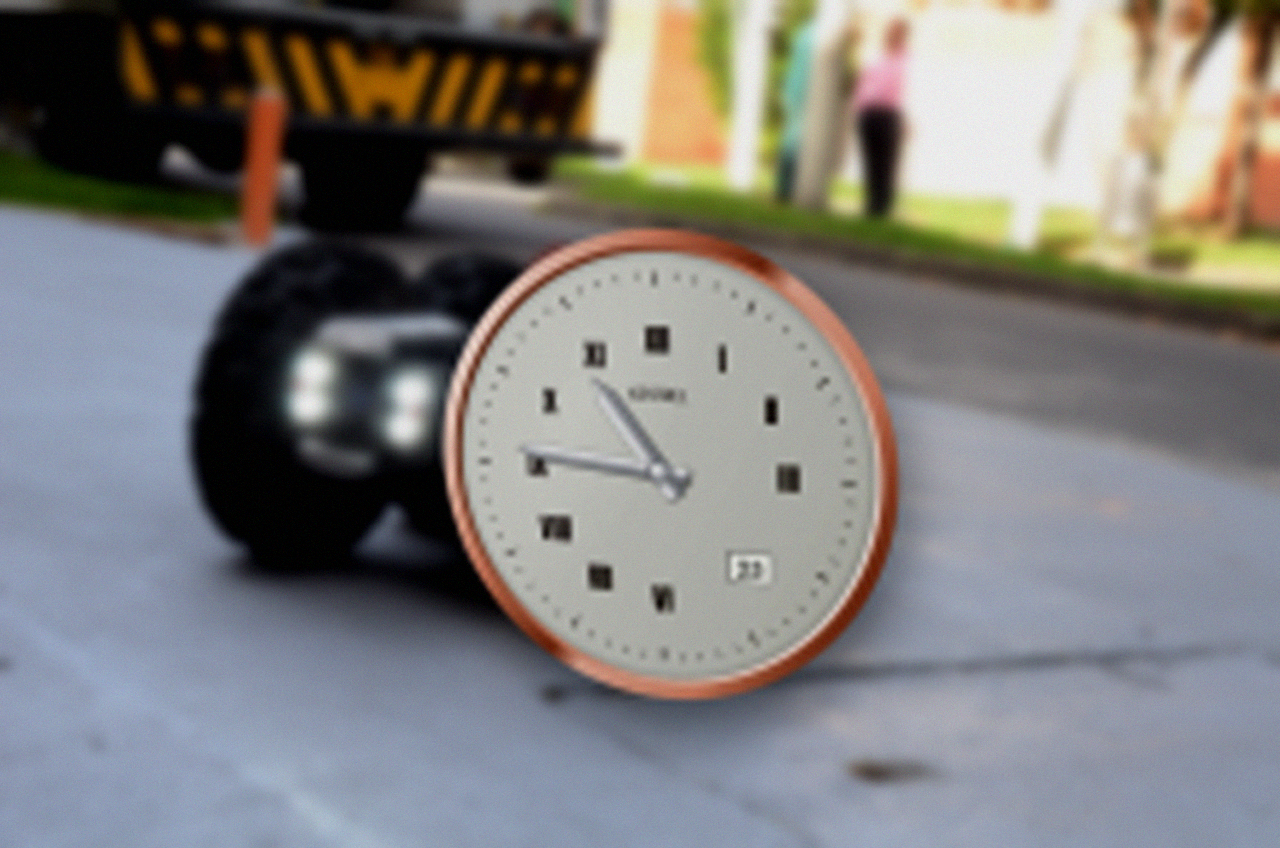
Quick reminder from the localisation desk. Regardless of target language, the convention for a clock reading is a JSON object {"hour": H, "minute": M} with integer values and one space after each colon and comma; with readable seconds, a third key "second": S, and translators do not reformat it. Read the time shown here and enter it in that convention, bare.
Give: {"hour": 10, "minute": 46}
